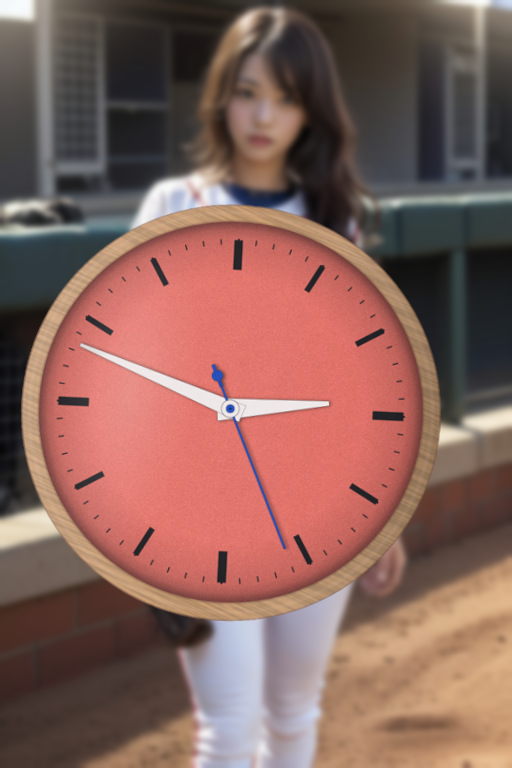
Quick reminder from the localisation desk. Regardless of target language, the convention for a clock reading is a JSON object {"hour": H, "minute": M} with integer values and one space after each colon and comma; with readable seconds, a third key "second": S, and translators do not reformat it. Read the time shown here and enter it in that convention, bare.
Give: {"hour": 2, "minute": 48, "second": 26}
